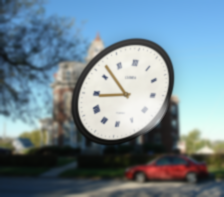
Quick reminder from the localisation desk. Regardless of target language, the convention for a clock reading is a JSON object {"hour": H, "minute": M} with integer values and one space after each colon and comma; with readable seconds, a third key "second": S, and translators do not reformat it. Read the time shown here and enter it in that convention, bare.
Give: {"hour": 8, "minute": 52}
